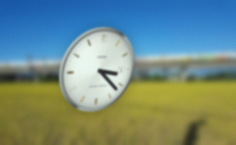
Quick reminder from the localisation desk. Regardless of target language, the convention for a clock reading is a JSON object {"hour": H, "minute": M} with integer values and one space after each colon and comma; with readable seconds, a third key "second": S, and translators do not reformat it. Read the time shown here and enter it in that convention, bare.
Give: {"hour": 3, "minute": 22}
